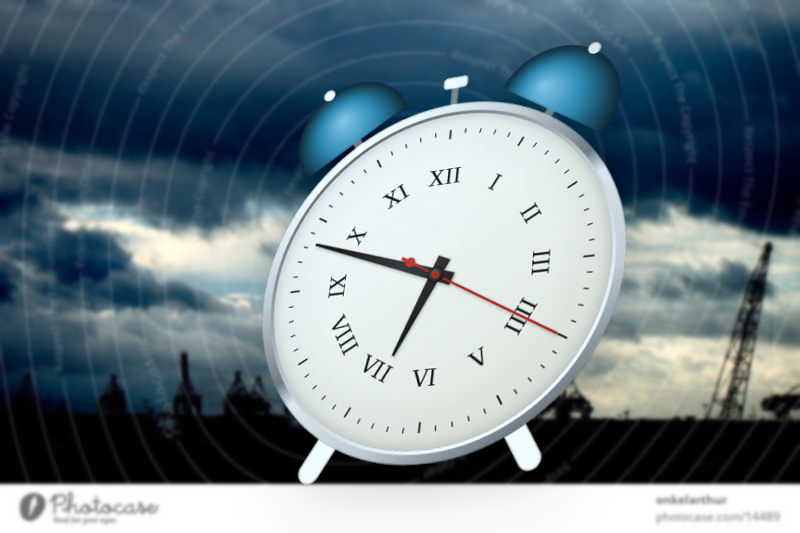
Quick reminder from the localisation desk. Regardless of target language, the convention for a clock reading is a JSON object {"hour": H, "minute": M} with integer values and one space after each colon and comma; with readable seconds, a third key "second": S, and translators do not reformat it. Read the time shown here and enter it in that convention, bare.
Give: {"hour": 6, "minute": 48, "second": 20}
